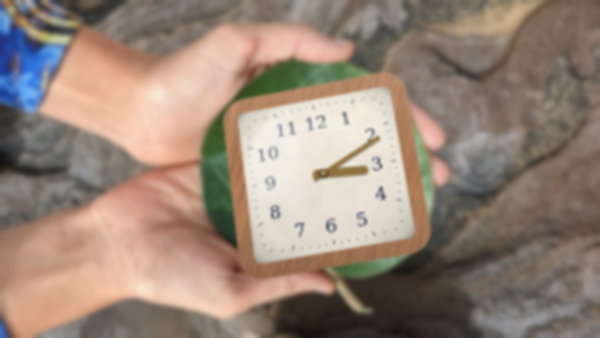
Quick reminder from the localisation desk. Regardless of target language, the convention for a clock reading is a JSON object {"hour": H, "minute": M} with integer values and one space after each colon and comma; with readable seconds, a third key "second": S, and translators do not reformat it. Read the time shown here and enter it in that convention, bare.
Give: {"hour": 3, "minute": 11}
